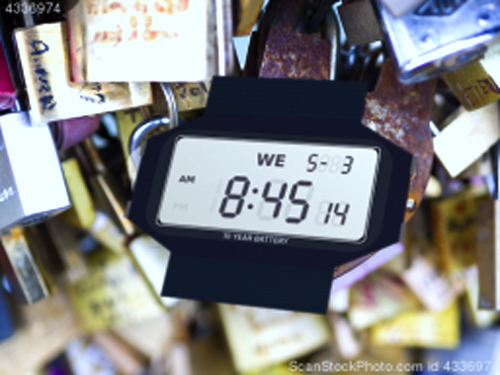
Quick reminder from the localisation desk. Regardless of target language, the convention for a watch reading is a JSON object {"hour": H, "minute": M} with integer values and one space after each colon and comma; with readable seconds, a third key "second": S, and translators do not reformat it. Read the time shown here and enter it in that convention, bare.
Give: {"hour": 8, "minute": 45, "second": 14}
